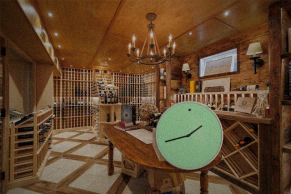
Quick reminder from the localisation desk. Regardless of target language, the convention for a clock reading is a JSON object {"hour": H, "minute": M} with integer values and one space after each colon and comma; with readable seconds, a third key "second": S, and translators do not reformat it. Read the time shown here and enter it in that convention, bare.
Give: {"hour": 1, "minute": 42}
